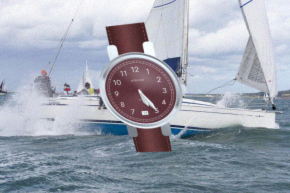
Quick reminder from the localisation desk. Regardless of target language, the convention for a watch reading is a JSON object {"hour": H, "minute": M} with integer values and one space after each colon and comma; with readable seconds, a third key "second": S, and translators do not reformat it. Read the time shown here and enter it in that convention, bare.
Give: {"hour": 5, "minute": 25}
